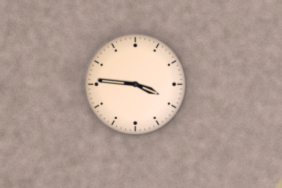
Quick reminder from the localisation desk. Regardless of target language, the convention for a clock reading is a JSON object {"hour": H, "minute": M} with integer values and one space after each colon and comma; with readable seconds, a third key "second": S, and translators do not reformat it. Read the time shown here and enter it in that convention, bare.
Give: {"hour": 3, "minute": 46}
